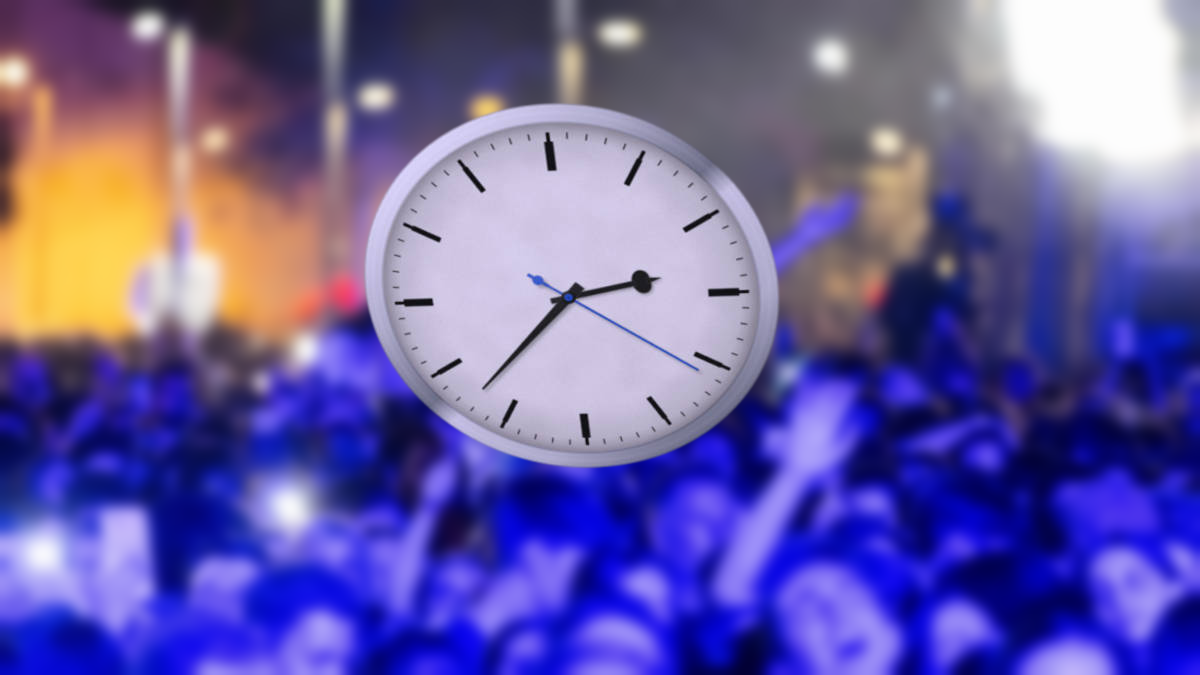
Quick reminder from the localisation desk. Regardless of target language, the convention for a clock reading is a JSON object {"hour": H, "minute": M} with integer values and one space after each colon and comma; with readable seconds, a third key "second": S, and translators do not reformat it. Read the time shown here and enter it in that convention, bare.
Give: {"hour": 2, "minute": 37, "second": 21}
